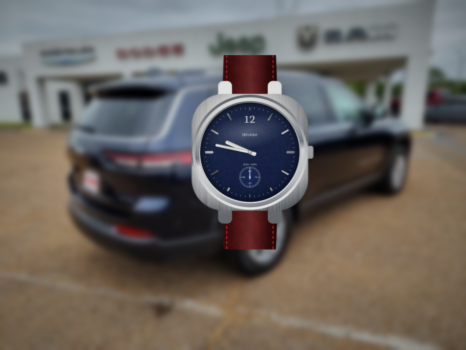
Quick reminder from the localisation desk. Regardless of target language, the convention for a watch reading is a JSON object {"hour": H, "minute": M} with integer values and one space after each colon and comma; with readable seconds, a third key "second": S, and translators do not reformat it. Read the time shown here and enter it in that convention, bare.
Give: {"hour": 9, "minute": 47}
